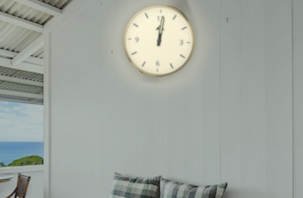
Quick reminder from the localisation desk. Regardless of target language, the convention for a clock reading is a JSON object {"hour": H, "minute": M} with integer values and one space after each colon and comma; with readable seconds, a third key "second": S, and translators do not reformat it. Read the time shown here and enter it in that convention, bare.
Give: {"hour": 12, "minute": 1}
